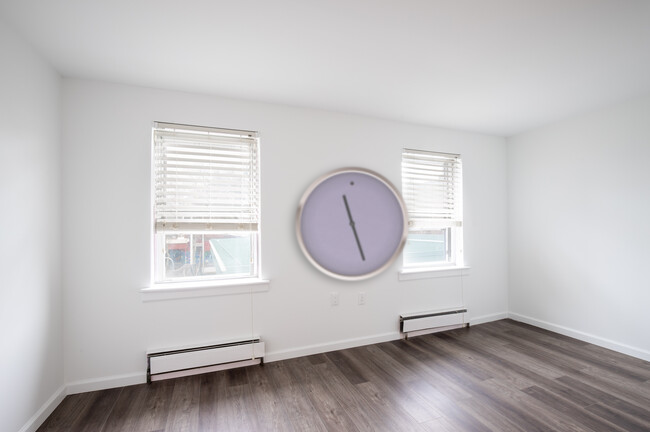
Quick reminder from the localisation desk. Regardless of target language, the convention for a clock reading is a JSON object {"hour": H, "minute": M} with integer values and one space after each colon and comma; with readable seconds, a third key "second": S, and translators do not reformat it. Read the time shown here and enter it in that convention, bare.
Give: {"hour": 11, "minute": 27}
